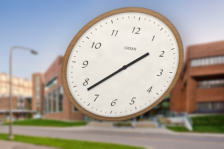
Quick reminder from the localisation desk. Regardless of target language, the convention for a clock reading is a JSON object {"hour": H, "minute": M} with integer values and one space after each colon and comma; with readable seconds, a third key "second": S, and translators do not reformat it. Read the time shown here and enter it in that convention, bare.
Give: {"hour": 1, "minute": 38}
